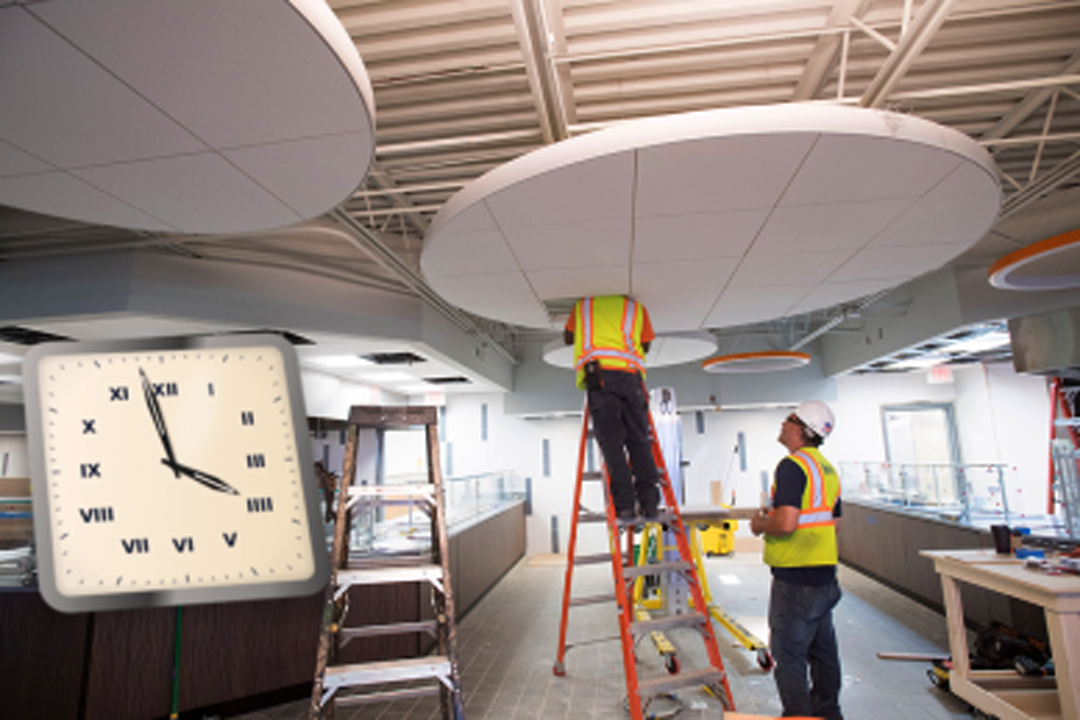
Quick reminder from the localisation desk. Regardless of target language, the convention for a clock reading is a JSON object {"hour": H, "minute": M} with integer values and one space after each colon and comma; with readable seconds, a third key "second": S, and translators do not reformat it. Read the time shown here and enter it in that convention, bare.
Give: {"hour": 3, "minute": 58}
